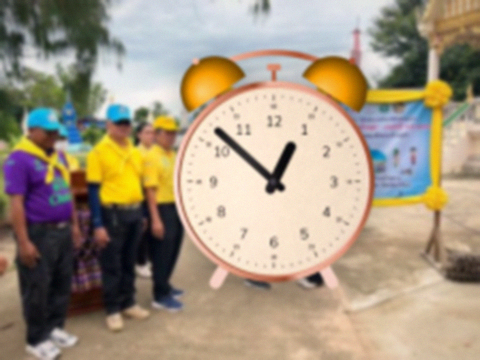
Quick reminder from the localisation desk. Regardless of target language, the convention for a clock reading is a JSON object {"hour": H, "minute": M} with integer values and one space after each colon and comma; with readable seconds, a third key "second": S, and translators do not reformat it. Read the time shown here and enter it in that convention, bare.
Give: {"hour": 12, "minute": 52}
